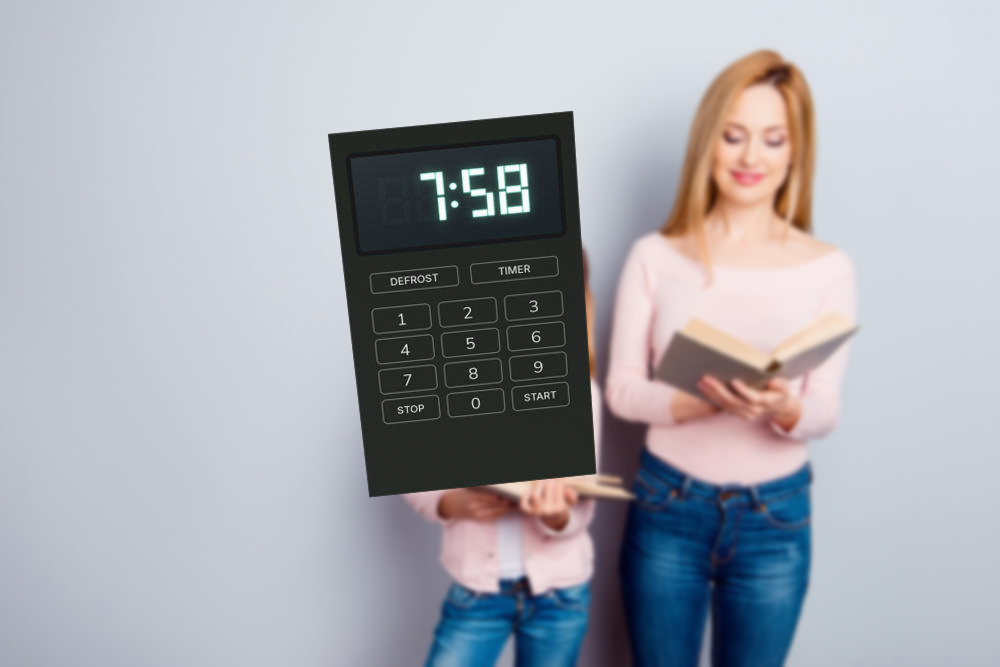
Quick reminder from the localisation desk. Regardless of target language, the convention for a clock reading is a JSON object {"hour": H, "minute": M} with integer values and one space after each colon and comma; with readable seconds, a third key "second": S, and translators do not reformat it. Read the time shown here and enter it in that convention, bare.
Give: {"hour": 7, "minute": 58}
